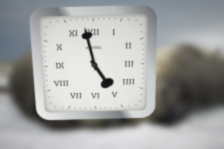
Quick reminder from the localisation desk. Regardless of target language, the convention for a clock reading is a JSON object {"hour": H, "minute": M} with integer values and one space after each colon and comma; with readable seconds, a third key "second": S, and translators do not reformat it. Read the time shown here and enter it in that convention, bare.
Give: {"hour": 4, "minute": 58}
